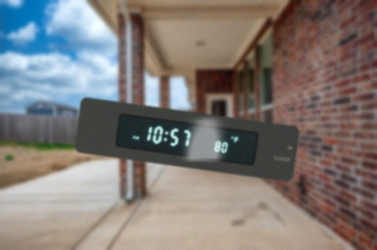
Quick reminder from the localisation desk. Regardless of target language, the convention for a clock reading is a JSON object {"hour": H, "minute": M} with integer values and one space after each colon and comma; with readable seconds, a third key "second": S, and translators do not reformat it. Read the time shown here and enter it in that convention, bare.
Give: {"hour": 10, "minute": 57}
